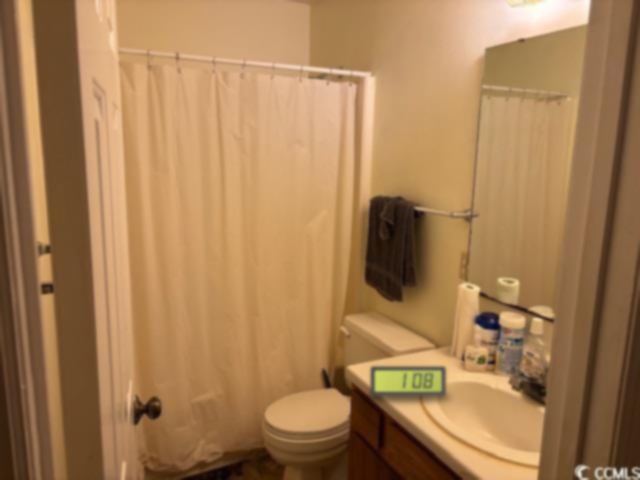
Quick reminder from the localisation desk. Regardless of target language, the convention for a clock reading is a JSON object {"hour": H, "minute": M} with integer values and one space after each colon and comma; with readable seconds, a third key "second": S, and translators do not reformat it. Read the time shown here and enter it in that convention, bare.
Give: {"hour": 1, "minute": 8}
